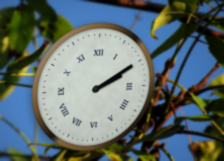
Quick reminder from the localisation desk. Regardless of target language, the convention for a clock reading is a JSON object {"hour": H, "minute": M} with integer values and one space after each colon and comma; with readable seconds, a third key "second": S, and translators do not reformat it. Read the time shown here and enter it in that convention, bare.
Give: {"hour": 2, "minute": 10}
